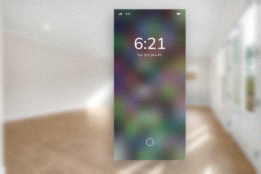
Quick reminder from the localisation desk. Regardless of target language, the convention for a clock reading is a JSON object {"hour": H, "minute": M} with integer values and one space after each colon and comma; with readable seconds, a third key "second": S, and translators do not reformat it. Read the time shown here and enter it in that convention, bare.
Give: {"hour": 6, "minute": 21}
